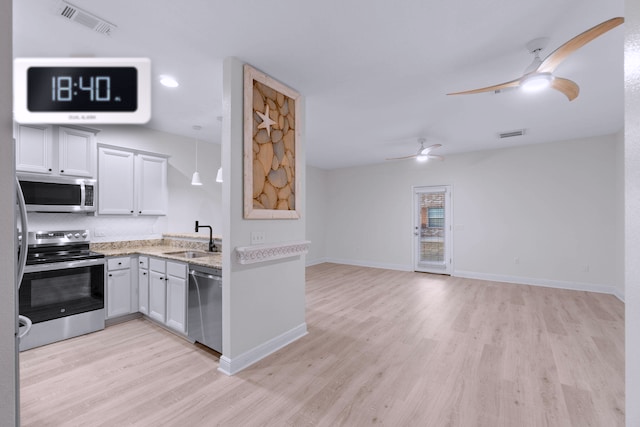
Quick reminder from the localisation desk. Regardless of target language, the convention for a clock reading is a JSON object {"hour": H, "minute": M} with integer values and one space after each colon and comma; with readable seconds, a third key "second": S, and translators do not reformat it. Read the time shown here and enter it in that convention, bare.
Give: {"hour": 18, "minute": 40}
